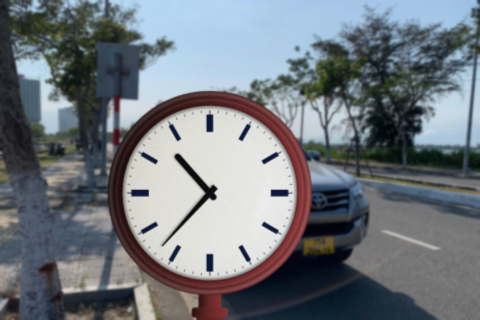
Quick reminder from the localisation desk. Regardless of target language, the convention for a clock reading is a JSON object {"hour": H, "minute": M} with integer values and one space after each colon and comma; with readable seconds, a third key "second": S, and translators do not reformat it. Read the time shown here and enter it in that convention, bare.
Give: {"hour": 10, "minute": 37}
